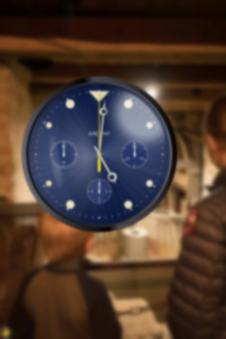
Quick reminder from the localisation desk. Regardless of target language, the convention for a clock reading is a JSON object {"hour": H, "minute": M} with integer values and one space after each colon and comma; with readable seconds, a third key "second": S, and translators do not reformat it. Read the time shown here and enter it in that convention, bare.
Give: {"hour": 5, "minute": 1}
